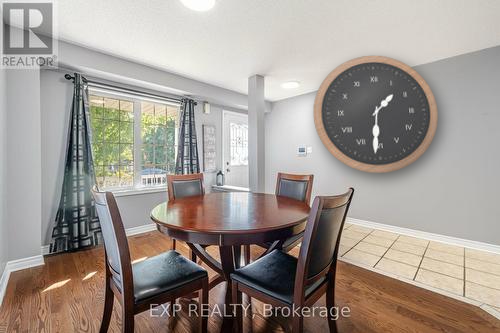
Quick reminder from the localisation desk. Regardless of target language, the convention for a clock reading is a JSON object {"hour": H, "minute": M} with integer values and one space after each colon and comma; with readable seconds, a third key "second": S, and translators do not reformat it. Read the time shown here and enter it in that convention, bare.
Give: {"hour": 1, "minute": 31}
